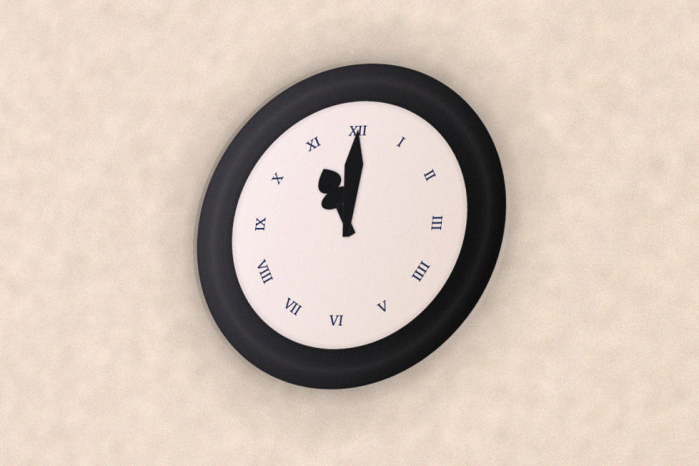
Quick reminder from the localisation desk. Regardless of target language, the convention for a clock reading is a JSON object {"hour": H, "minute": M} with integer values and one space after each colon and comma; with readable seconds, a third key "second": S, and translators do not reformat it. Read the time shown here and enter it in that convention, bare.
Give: {"hour": 11, "minute": 0}
